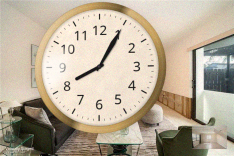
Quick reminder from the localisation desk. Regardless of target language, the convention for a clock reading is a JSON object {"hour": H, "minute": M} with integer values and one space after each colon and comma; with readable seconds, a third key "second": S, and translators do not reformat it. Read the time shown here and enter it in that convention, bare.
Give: {"hour": 8, "minute": 5}
